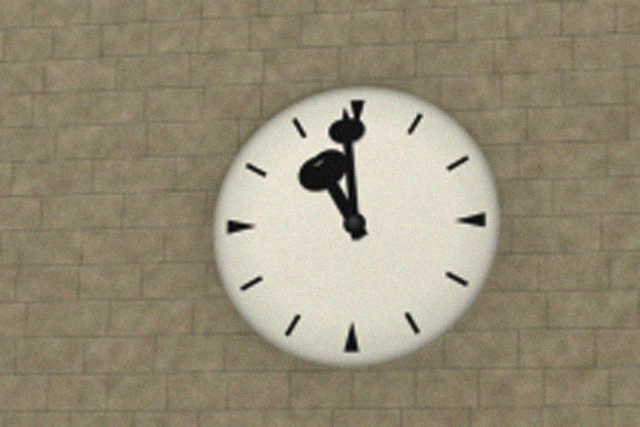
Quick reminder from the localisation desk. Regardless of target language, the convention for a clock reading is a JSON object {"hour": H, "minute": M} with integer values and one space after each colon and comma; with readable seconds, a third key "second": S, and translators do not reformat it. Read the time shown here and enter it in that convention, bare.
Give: {"hour": 10, "minute": 59}
